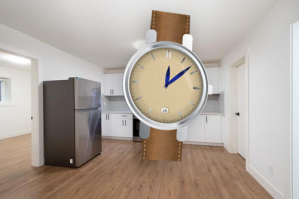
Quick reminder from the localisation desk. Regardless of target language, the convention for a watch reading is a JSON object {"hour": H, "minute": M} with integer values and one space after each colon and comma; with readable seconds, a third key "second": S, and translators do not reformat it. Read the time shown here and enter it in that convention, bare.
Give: {"hour": 12, "minute": 8}
